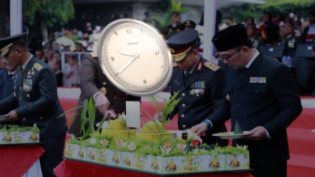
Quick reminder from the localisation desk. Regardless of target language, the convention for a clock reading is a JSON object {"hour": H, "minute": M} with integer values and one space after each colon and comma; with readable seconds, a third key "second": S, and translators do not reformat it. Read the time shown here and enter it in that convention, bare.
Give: {"hour": 9, "minute": 40}
